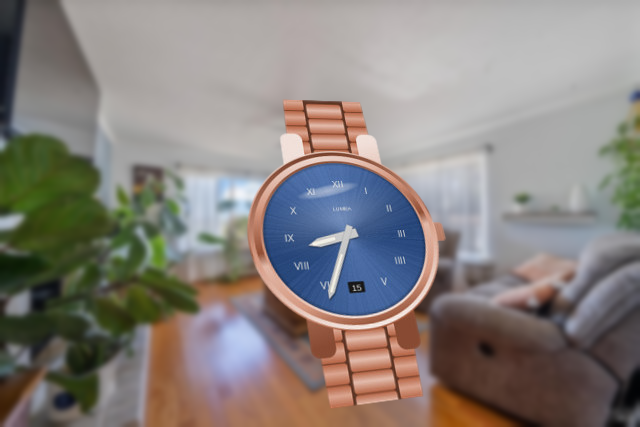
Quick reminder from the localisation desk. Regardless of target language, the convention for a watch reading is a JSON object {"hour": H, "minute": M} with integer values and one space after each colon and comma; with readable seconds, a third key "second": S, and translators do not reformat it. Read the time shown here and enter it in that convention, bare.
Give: {"hour": 8, "minute": 34}
